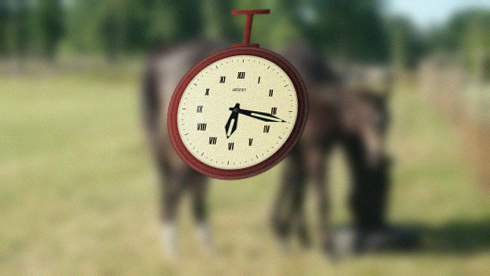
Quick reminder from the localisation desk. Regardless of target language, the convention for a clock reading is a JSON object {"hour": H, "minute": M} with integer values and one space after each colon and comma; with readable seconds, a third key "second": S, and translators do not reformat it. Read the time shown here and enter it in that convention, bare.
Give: {"hour": 6, "minute": 17}
